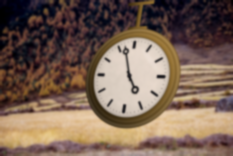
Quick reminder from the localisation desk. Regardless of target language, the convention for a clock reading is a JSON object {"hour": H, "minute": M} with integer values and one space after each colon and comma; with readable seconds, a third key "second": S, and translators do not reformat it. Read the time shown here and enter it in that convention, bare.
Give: {"hour": 4, "minute": 57}
